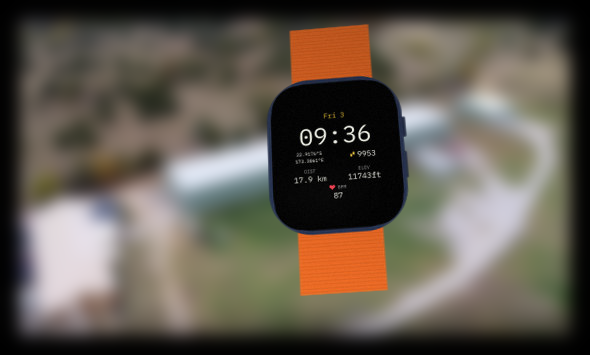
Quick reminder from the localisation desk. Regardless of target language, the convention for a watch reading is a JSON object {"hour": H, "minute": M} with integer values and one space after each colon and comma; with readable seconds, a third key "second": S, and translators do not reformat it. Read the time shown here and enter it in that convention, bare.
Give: {"hour": 9, "minute": 36}
